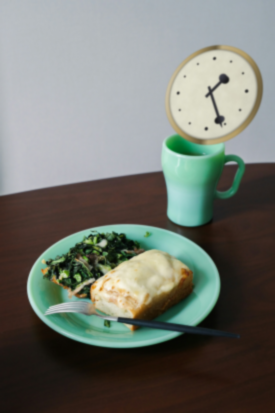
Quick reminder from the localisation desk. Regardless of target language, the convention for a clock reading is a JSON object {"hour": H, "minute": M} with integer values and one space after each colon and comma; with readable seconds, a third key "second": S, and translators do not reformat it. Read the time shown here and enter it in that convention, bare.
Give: {"hour": 1, "minute": 26}
